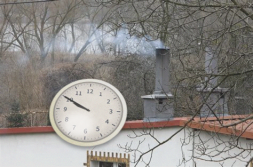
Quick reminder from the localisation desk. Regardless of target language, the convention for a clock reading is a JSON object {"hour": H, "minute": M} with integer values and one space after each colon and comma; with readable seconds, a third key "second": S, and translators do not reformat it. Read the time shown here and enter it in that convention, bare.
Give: {"hour": 9, "minute": 50}
